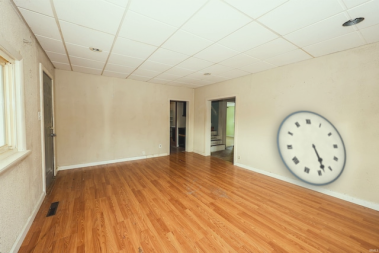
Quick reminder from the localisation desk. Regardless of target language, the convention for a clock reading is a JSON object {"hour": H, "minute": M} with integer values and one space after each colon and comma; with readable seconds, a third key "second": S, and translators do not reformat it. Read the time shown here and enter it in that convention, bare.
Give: {"hour": 5, "minute": 28}
